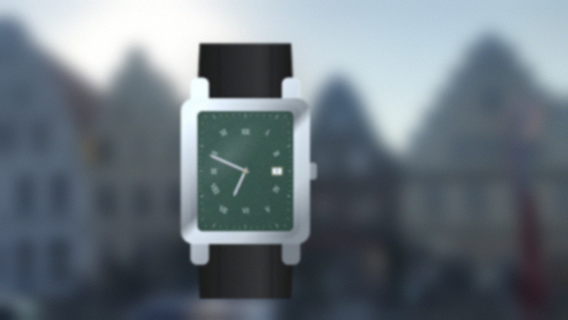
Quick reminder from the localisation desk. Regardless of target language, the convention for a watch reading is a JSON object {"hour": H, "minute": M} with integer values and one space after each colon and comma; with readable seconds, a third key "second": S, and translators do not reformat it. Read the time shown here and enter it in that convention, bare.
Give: {"hour": 6, "minute": 49}
